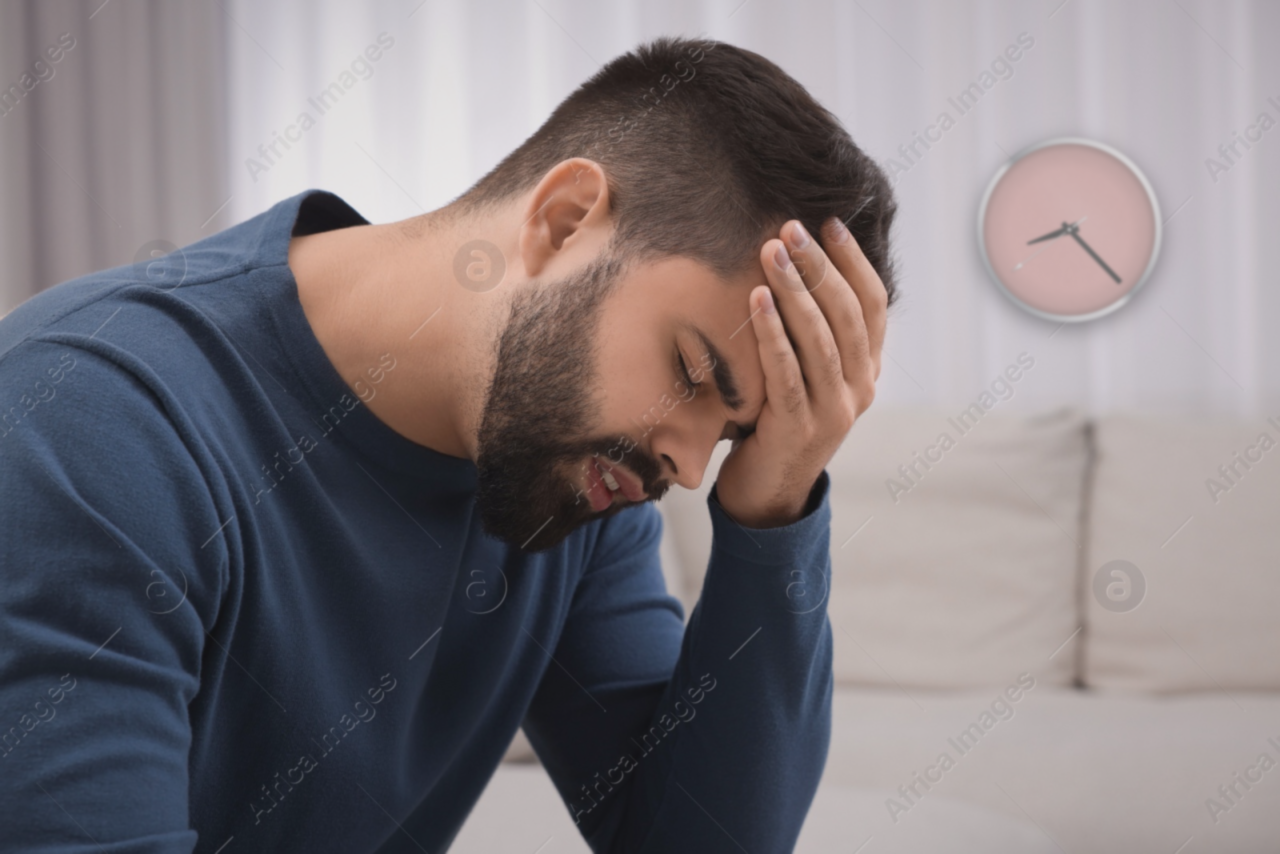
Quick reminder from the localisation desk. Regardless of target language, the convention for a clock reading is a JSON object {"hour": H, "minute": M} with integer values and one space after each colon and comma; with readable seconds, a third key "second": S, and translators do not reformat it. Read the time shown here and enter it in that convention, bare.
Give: {"hour": 8, "minute": 22, "second": 39}
